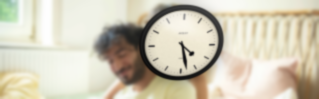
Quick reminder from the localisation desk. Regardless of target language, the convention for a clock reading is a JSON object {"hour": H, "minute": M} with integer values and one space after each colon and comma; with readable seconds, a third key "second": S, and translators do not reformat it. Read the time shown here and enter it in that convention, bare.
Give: {"hour": 4, "minute": 28}
